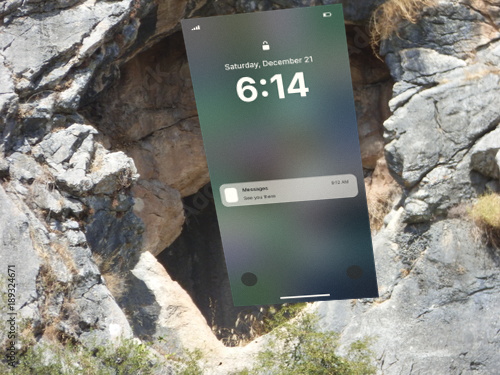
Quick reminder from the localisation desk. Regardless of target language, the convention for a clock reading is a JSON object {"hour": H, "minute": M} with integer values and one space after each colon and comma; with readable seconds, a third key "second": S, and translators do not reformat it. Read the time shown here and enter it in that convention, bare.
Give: {"hour": 6, "minute": 14}
